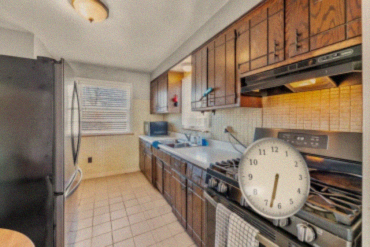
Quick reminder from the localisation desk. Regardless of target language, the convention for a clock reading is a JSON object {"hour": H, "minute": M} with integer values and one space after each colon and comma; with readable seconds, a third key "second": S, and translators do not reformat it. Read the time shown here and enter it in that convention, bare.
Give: {"hour": 6, "minute": 33}
